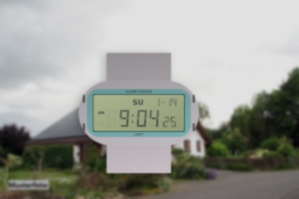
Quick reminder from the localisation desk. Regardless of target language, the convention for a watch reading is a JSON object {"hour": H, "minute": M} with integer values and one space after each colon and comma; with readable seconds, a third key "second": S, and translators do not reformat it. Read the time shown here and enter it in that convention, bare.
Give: {"hour": 9, "minute": 4, "second": 25}
